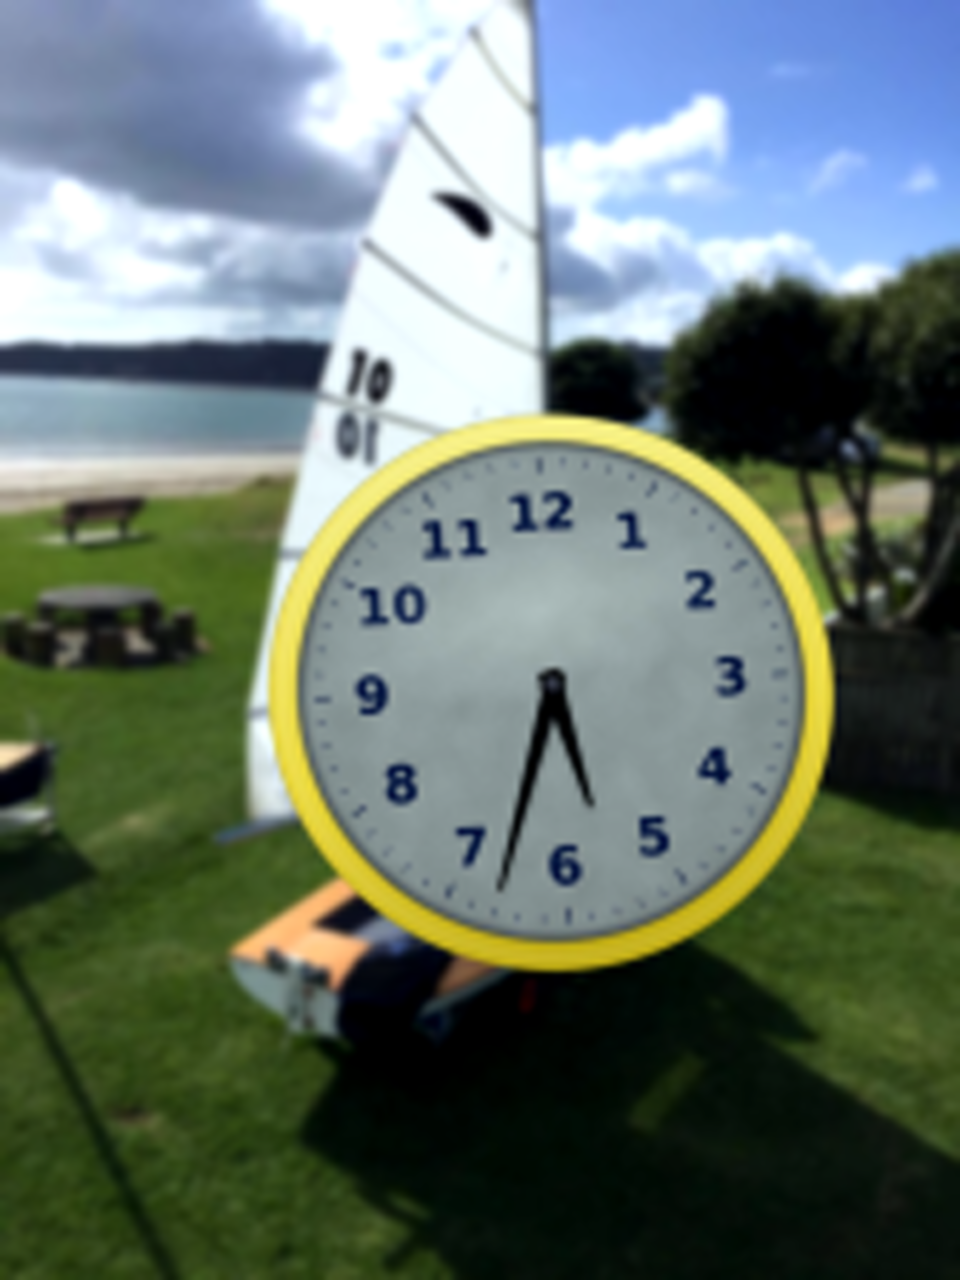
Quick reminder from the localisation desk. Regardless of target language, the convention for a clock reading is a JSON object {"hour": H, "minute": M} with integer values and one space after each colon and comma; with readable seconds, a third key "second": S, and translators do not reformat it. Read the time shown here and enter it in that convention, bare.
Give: {"hour": 5, "minute": 33}
